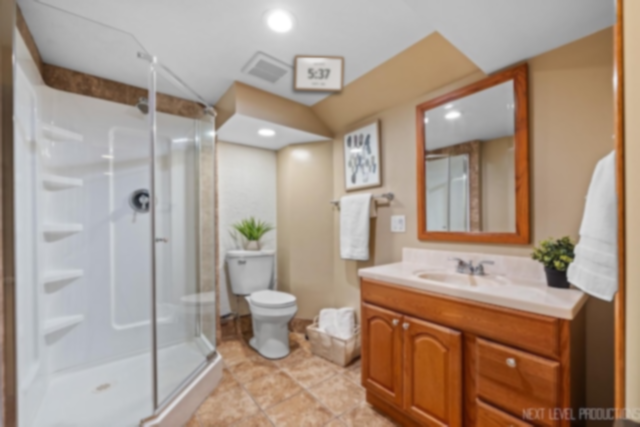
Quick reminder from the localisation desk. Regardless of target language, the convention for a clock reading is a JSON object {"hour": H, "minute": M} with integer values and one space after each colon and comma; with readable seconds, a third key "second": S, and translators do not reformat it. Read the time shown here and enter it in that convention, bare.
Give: {"hour": 5, "minute": 37}
